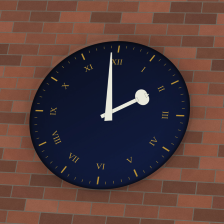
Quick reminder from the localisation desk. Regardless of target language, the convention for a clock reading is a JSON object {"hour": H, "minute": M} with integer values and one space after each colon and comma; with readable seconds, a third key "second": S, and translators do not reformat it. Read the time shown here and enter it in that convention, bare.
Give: {"hour": 1, "minute": 59}
